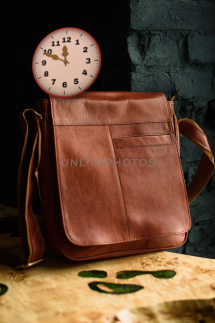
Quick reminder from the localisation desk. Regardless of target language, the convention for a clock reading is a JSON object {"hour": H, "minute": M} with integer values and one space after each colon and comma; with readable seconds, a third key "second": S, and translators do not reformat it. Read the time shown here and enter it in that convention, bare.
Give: {"hour": 11, "minute": 49}
